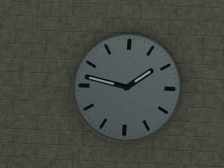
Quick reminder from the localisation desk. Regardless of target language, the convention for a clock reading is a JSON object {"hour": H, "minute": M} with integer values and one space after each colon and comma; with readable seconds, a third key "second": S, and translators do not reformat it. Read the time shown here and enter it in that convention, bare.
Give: {"hour": 1, "minute": 47}
